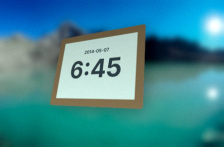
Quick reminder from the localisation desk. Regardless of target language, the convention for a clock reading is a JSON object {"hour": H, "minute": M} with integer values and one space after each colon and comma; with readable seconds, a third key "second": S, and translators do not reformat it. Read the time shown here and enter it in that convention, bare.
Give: {"hour": 6, "minute": 45}
